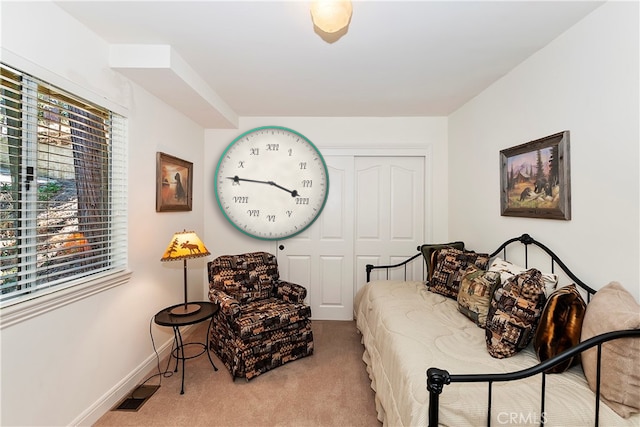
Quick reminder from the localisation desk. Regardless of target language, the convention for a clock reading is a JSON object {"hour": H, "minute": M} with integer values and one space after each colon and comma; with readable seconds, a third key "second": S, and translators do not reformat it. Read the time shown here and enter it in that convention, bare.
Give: {"hour": 3, "minute": 46}
